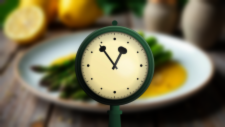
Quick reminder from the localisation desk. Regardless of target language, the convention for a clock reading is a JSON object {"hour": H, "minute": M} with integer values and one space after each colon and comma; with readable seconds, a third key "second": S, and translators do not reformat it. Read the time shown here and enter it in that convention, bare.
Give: {"hour": 12, "minute": 54}
